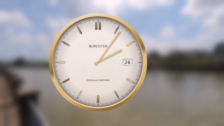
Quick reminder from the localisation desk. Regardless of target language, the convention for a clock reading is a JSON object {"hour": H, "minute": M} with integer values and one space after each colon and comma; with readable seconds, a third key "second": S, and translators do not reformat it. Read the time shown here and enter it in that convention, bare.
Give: {"hour": 2, "minute": 6}
